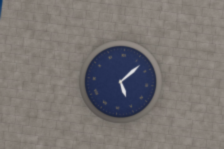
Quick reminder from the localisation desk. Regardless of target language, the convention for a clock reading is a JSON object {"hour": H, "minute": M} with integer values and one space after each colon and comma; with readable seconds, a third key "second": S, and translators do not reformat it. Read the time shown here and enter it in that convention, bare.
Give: {"hour": 5, "minute": 7}
